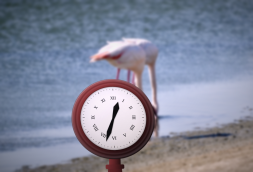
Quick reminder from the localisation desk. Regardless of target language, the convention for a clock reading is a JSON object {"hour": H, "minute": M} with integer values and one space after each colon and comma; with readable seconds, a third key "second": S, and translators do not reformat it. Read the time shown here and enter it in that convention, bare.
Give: {"hour": 12, "minute": 33}
